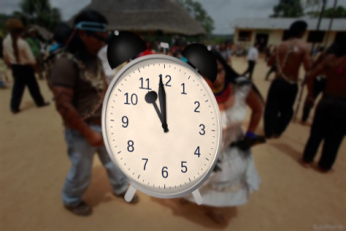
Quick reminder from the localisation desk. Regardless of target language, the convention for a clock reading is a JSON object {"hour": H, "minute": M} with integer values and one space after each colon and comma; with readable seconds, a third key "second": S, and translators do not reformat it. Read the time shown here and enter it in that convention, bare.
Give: {"hour": 10, "minute": 59}
